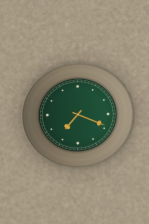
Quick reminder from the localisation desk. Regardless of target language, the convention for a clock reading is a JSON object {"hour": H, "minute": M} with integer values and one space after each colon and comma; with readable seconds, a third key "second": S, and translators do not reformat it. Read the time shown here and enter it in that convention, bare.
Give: {"hour": 7, "minute": 19}
